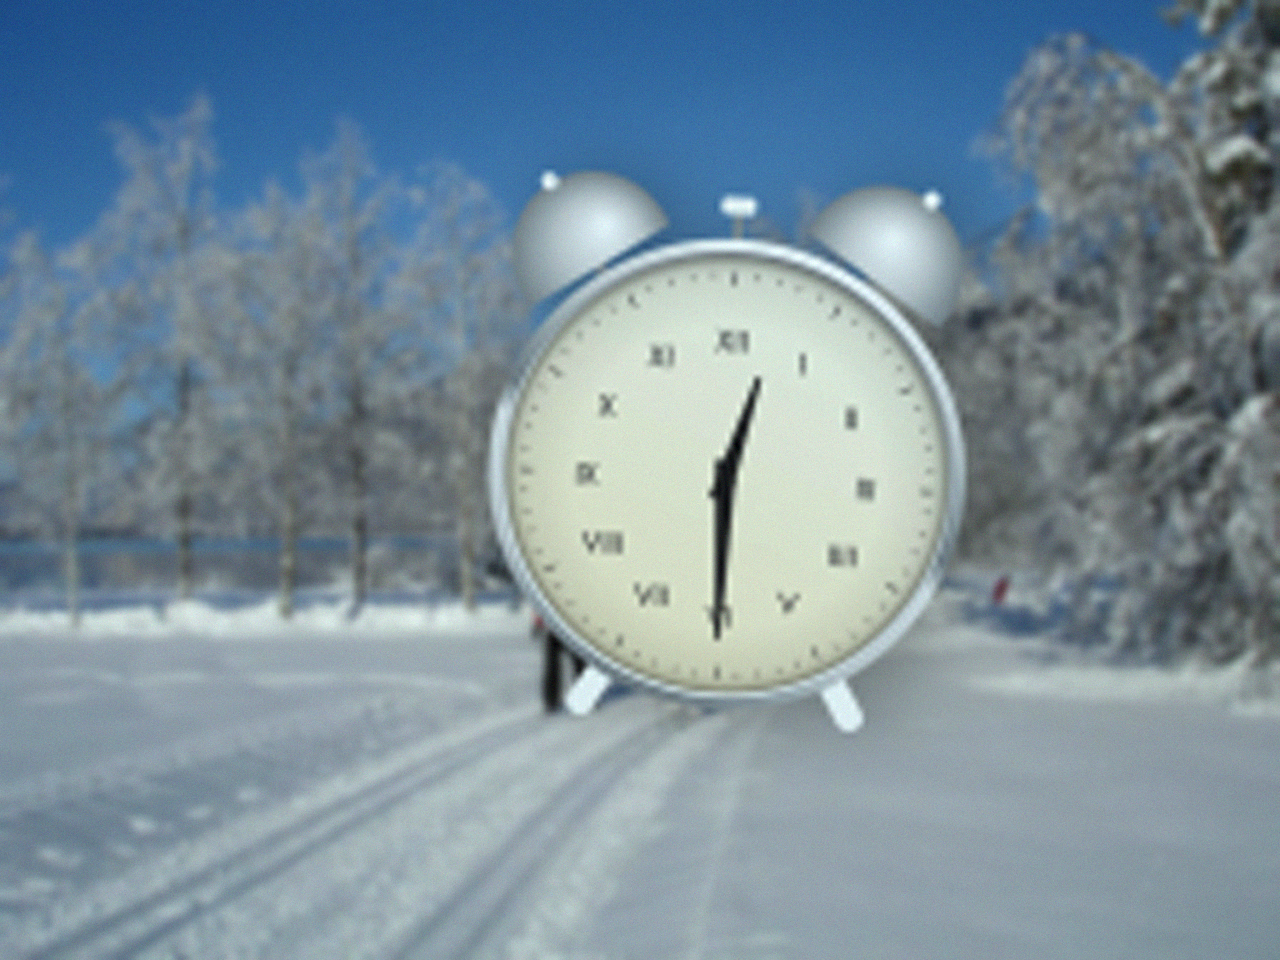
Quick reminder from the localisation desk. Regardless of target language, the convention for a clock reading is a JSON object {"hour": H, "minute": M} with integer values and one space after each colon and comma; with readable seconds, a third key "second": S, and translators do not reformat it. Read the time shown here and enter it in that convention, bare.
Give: {"hour": 12, "minute": 30}
